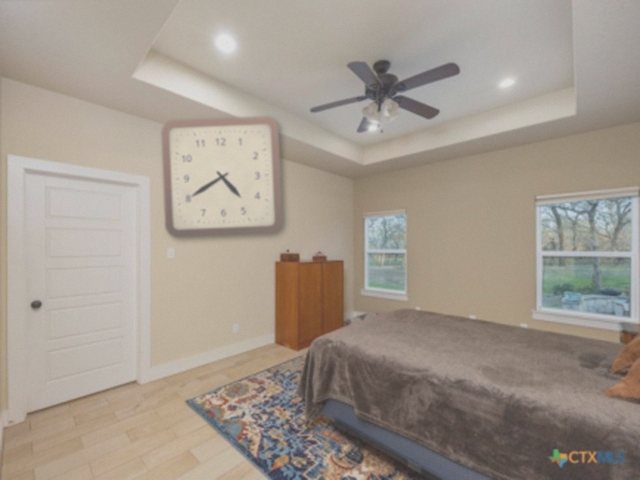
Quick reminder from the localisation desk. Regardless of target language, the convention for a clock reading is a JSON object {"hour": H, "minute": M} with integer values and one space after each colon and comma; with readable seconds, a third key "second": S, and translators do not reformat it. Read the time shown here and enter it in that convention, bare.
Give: {"hour": 4, "minute": 40}
